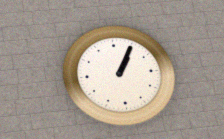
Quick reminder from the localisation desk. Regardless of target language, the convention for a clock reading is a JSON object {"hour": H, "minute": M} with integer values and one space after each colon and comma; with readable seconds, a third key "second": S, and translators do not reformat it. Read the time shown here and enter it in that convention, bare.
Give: {"hour": 1, "minute": 5}
